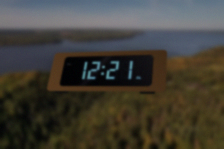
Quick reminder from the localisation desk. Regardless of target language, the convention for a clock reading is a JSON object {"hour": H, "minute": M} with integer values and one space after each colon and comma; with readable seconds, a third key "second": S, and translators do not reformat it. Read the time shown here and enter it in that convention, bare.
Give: {"hour": 12, "minute": 21}
